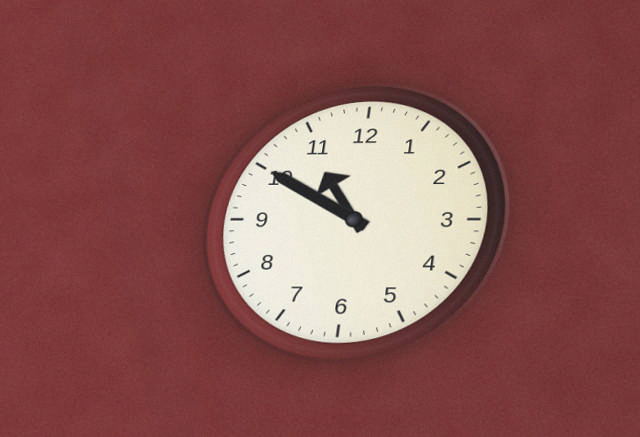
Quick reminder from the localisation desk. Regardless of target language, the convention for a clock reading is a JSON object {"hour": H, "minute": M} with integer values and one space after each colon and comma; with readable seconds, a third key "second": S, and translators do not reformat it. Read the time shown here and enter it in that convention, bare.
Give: {"hour": 10, "minute": 50}
